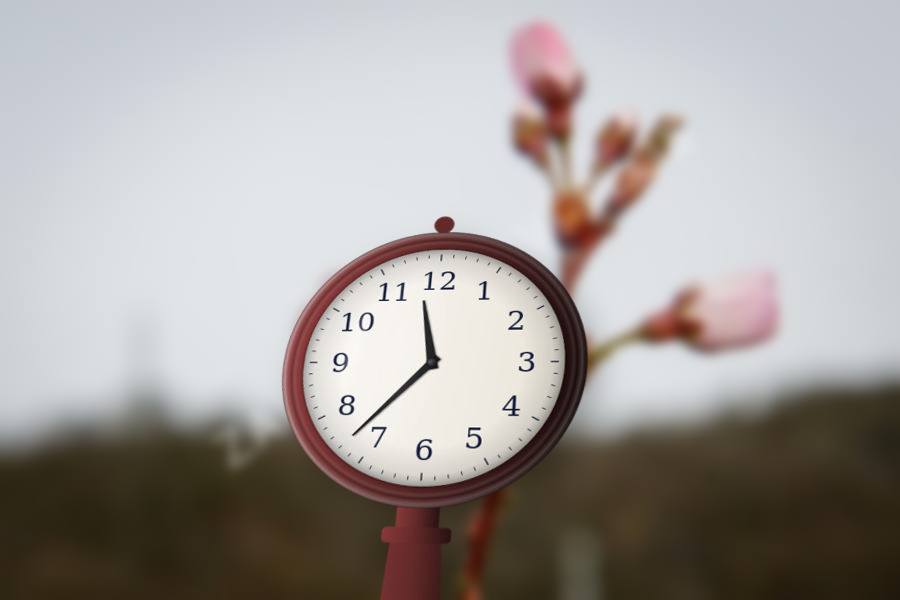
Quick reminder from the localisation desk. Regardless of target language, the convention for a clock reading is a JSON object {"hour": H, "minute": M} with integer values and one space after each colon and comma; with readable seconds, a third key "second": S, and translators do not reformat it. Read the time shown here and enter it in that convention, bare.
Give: {"hour": 11, "minute": 37}
